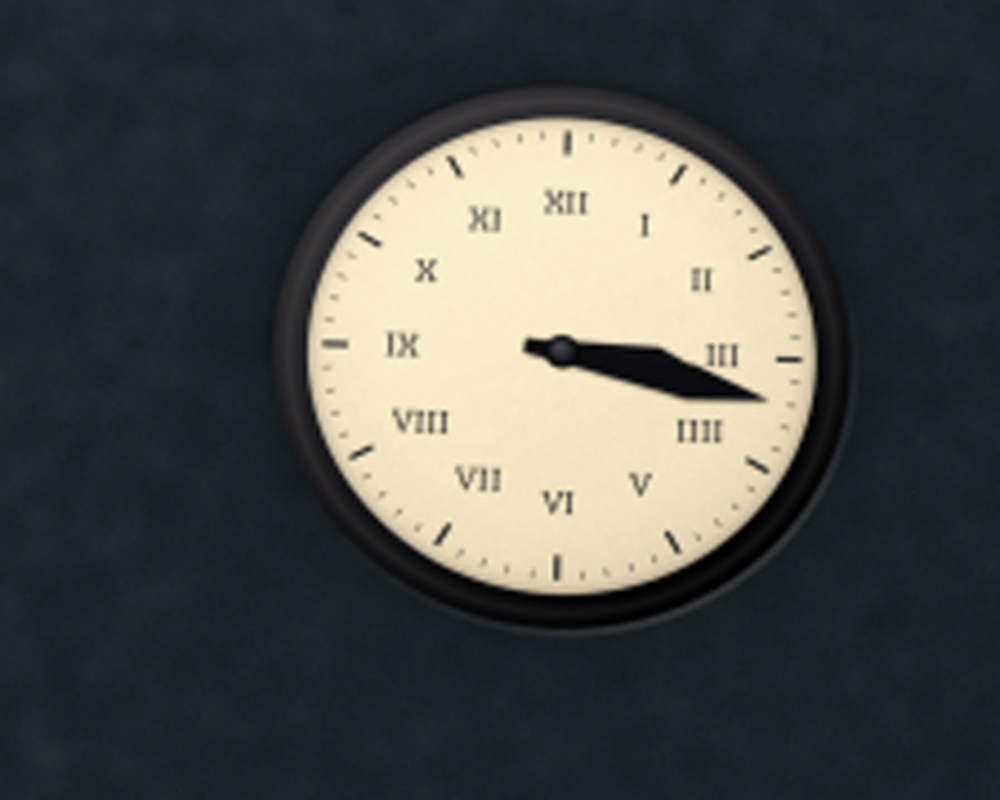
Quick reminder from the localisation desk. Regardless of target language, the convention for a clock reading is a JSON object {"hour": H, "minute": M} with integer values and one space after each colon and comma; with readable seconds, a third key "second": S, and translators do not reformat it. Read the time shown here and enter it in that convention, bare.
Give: {"hour": 3, "minute": 17}
